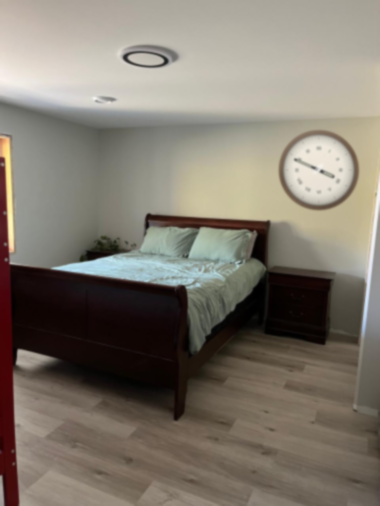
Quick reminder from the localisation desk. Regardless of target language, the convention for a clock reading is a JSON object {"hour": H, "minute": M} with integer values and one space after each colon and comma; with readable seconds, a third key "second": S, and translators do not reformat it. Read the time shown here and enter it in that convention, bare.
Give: {"hour": 3, "minute": 49}
